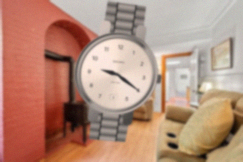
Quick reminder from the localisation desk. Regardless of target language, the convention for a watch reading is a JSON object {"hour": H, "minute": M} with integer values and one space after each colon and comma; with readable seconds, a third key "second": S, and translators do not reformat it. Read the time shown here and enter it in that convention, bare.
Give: {"hour": 9, "minute": 20}
